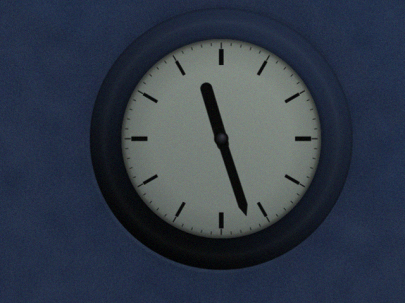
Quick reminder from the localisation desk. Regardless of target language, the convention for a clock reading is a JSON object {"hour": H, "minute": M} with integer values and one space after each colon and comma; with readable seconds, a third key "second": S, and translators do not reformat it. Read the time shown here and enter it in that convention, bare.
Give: {"hour": 11, "minute": 27}
